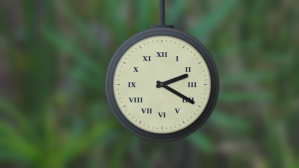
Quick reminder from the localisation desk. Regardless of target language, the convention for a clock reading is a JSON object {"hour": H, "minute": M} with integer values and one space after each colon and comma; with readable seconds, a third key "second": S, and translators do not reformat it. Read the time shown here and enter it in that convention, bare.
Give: {"hour": 2, "minute": 20}
